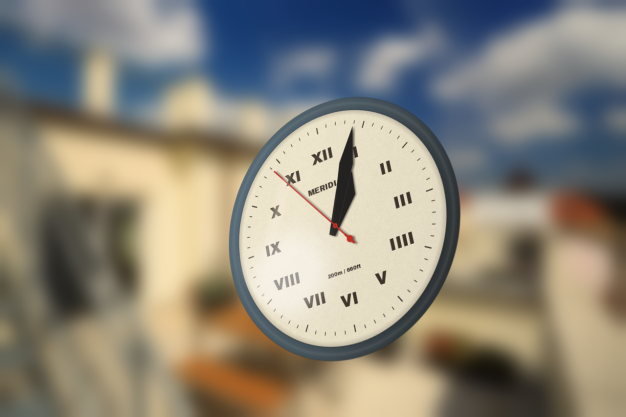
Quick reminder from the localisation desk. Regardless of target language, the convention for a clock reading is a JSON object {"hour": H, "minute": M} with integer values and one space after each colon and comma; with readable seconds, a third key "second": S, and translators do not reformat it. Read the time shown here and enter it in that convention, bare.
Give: {"hour": 1, "minute": 3, "second": 54}
